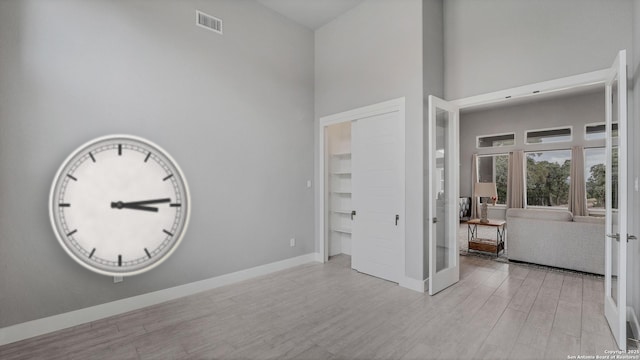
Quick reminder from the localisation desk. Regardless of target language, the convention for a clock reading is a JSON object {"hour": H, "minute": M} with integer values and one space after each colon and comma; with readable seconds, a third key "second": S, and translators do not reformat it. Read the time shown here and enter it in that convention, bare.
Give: {"hour": 3, "minute": 14}
